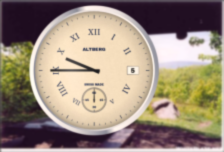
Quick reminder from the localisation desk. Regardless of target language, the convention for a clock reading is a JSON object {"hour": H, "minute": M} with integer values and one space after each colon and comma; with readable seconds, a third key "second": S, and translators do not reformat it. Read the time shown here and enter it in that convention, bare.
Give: {"hour": 9, "minute": 45}
